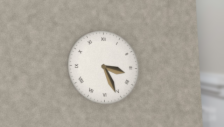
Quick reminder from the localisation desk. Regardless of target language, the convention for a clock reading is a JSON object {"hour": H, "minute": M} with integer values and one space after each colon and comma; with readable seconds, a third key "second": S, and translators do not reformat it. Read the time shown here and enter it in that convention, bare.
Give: {"hour": 3, "minute": 26}
